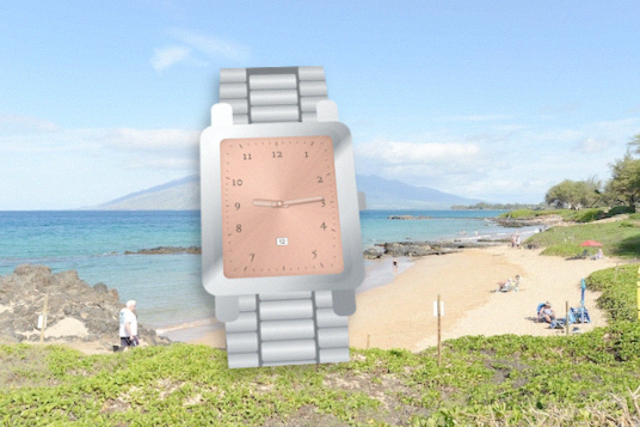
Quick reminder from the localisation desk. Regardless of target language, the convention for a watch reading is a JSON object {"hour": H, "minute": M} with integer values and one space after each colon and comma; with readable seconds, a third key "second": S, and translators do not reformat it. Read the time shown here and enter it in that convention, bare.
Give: {"hour": 9, "minute": 14}
